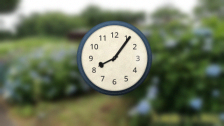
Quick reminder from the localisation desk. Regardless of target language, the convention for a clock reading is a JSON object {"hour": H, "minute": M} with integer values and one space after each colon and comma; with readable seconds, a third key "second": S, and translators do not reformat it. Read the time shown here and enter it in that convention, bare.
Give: {"hour": 8, "minute": 6}
